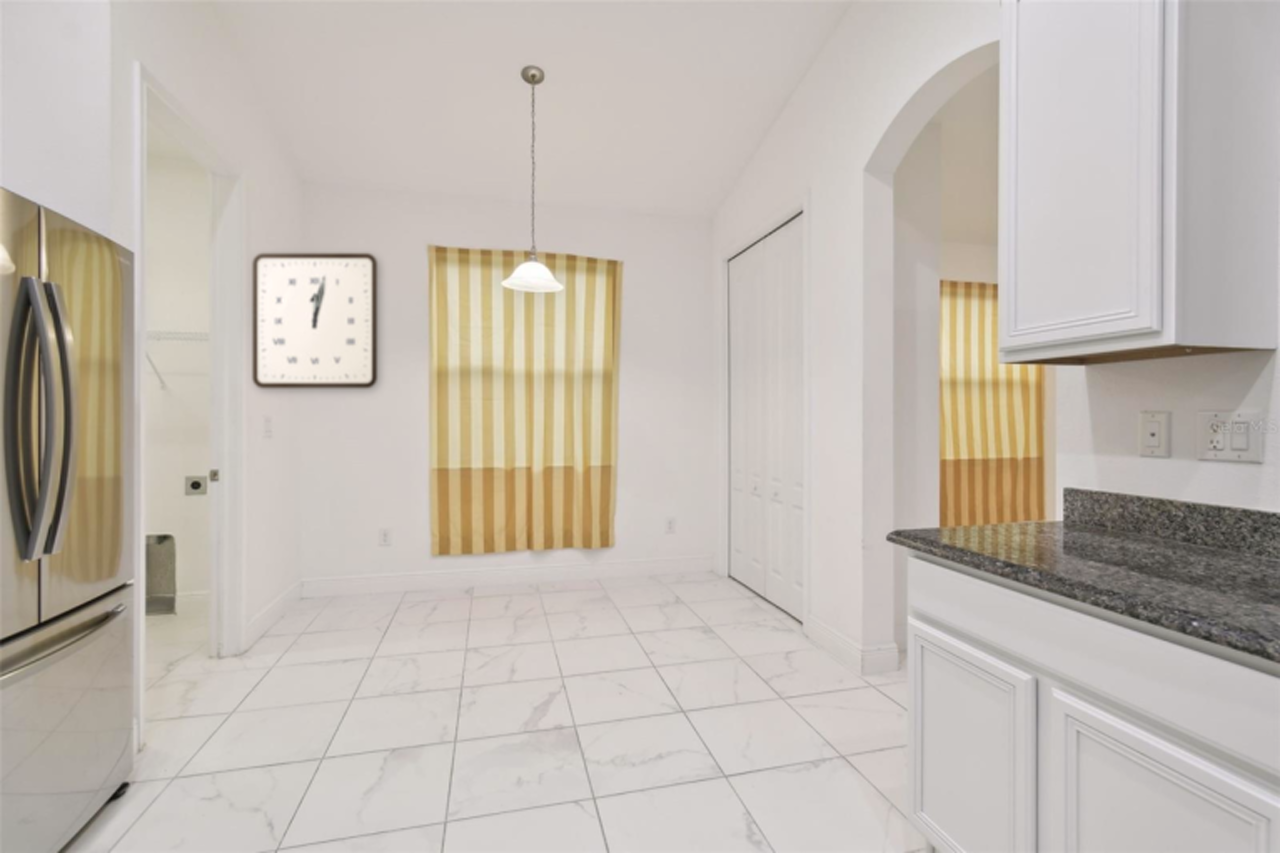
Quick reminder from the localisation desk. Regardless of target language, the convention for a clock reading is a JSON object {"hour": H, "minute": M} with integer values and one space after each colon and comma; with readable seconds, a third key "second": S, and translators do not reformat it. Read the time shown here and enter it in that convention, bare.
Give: {"hour": 12, "minute": 2}
